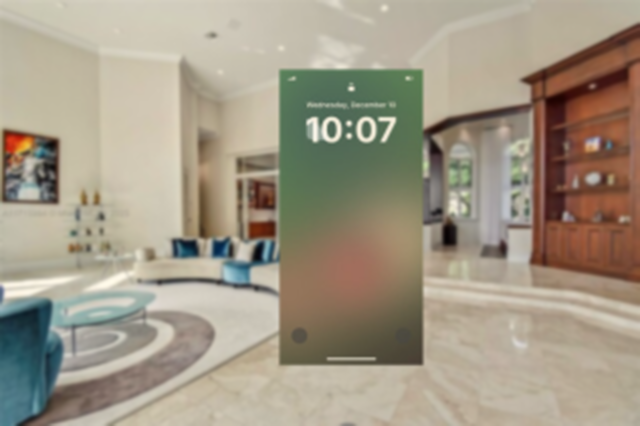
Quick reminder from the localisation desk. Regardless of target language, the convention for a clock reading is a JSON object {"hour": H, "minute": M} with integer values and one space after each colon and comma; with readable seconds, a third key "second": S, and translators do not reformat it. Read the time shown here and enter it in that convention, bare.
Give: {"hour": 10, "minute": 7}
